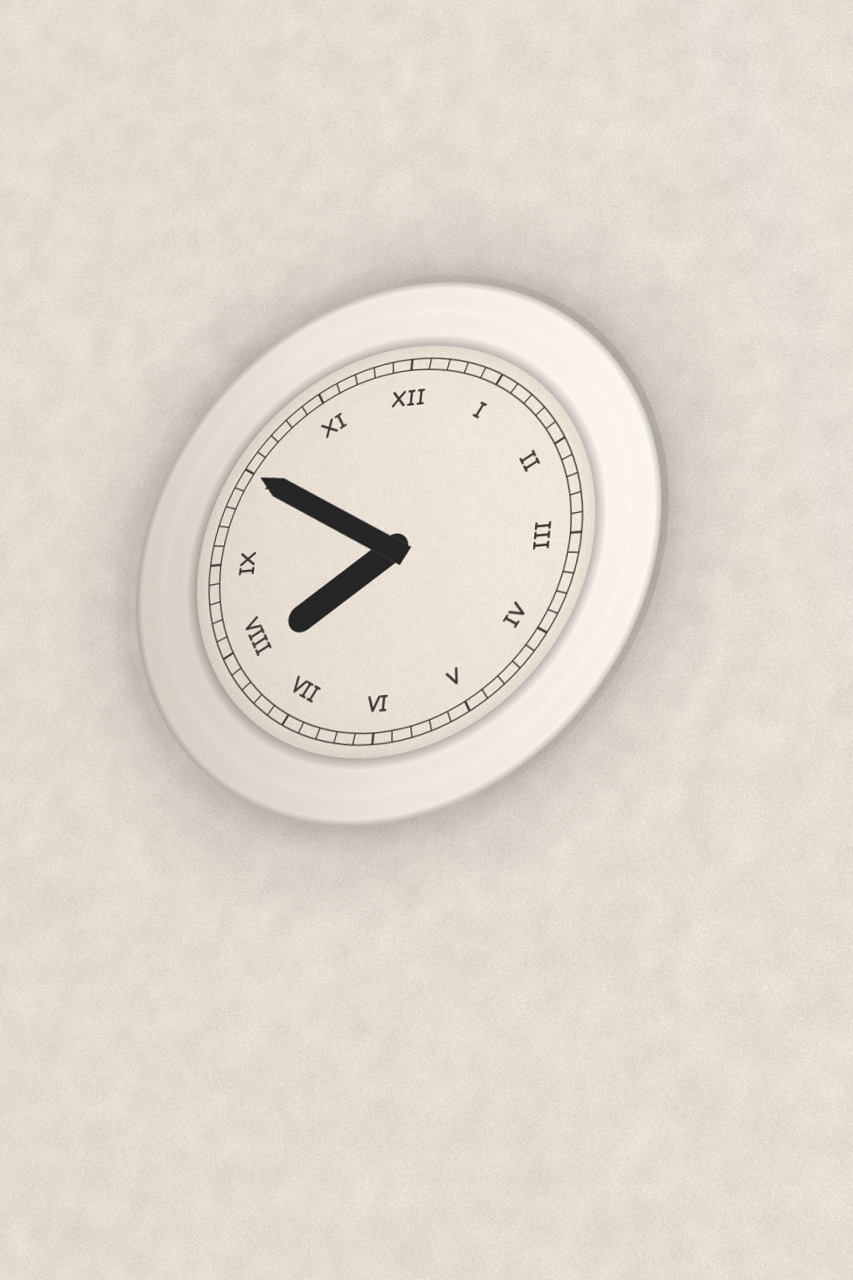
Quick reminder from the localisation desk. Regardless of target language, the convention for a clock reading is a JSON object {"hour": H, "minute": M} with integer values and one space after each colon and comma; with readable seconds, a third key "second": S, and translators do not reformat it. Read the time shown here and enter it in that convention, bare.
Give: {"hour": 7, "minute": 50}
